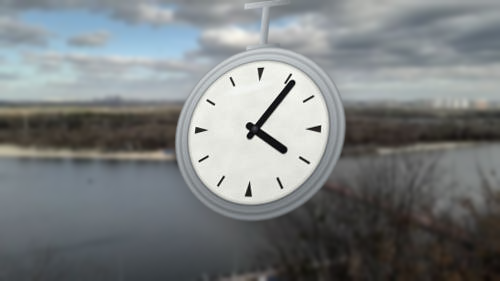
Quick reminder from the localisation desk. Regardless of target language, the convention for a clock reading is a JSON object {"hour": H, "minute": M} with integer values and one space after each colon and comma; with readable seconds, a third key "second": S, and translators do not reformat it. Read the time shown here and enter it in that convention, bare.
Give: {"hour": 4, "minute": 6}
